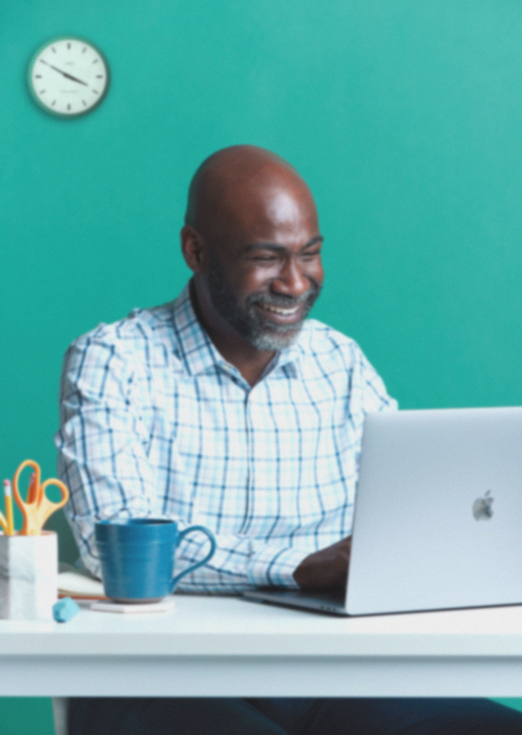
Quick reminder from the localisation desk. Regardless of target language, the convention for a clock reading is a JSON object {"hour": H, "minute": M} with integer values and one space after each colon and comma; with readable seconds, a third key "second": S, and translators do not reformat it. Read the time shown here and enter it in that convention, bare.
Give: {"hour": 3, "minute": 50}
